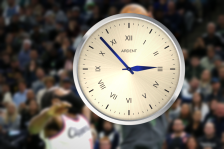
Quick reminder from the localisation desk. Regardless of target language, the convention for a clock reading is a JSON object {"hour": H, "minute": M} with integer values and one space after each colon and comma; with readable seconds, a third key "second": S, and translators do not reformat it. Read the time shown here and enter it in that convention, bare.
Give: {"hour": 2, "minute": 53}
